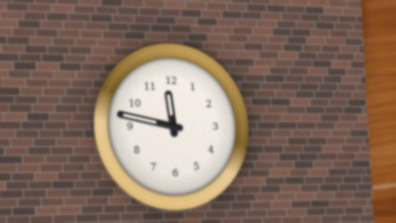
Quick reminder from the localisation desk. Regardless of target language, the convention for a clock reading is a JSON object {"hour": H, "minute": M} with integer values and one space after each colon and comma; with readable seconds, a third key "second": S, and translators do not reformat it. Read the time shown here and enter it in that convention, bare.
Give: {"hour": 11, "minute": 47}
